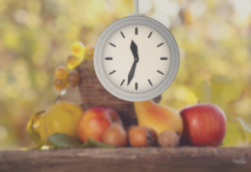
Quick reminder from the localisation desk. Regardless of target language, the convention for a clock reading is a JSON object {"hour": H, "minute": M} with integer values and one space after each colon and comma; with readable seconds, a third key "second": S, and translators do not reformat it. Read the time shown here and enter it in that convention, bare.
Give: {"hour": 11, "minute": 33}
